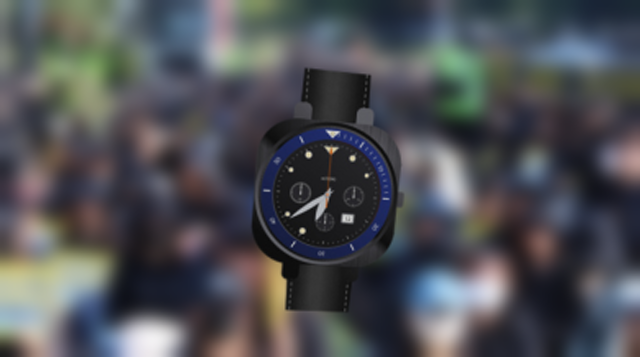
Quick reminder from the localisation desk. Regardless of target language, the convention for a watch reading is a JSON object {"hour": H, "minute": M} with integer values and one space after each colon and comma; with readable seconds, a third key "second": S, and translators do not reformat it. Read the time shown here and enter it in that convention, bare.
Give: {"hour": 6, "minute": 39}
